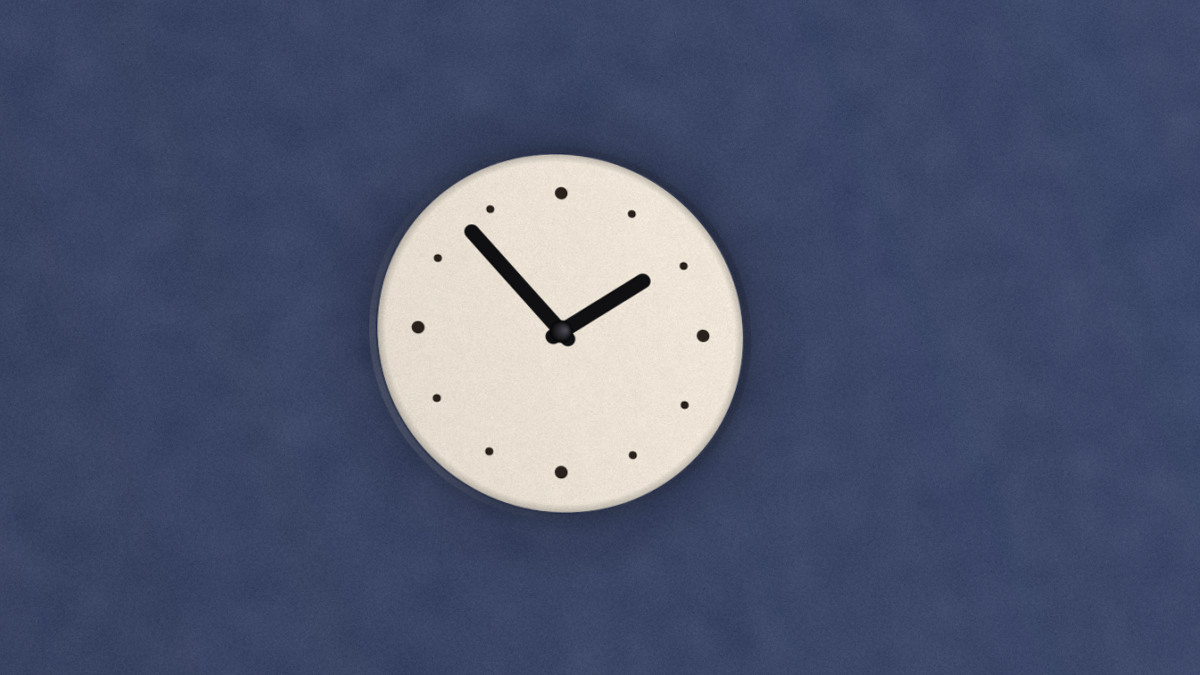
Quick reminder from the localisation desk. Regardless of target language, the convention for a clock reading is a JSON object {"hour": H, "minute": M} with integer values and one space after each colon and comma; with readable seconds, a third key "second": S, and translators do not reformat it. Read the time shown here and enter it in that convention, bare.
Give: {"hour": 1, "minute": 53}
